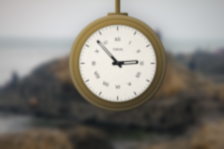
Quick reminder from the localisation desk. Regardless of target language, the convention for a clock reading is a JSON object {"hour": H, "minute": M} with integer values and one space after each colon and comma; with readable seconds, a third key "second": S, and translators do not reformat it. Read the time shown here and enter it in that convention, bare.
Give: {"hour": 2, "minute": 53}
